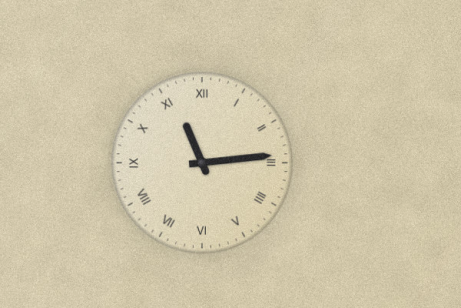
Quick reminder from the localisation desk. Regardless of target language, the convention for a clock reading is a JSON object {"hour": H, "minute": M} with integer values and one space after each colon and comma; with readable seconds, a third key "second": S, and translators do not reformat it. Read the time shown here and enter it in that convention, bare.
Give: {"hour": 11, "minute": 14}
